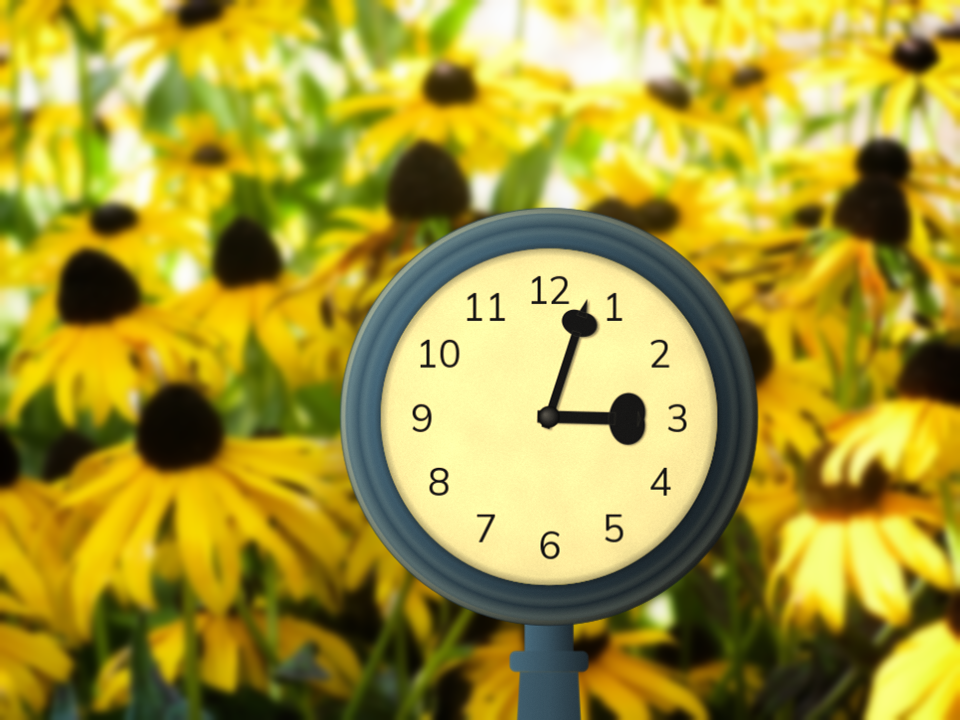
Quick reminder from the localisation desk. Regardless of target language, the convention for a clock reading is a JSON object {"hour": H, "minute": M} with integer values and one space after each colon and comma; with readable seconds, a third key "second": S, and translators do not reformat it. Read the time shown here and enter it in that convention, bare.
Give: {"hour": 3, "minute": 3}
